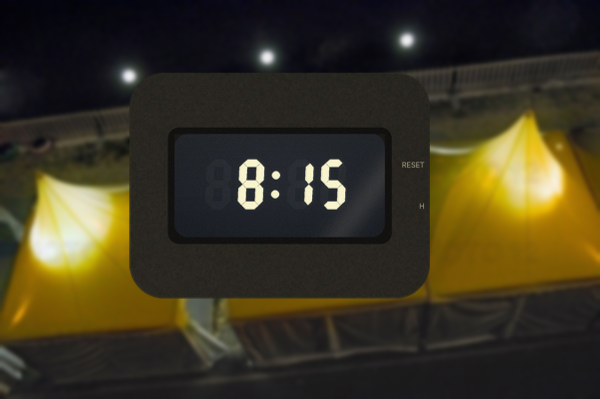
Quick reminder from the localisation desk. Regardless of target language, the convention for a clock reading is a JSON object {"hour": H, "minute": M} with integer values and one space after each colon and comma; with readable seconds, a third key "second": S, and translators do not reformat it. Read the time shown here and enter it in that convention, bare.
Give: {"hour": 8, "minute": 15}
